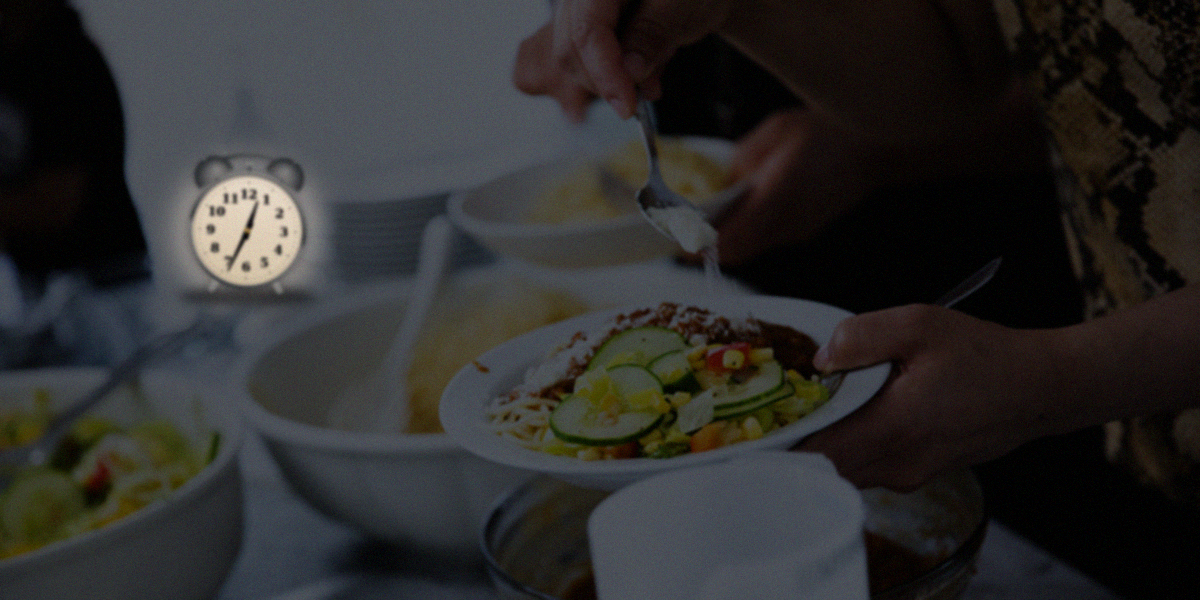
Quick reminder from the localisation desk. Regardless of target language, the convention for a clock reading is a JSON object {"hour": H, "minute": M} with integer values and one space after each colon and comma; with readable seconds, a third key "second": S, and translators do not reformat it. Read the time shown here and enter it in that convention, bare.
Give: {"hour": 12, "minute": 34}
